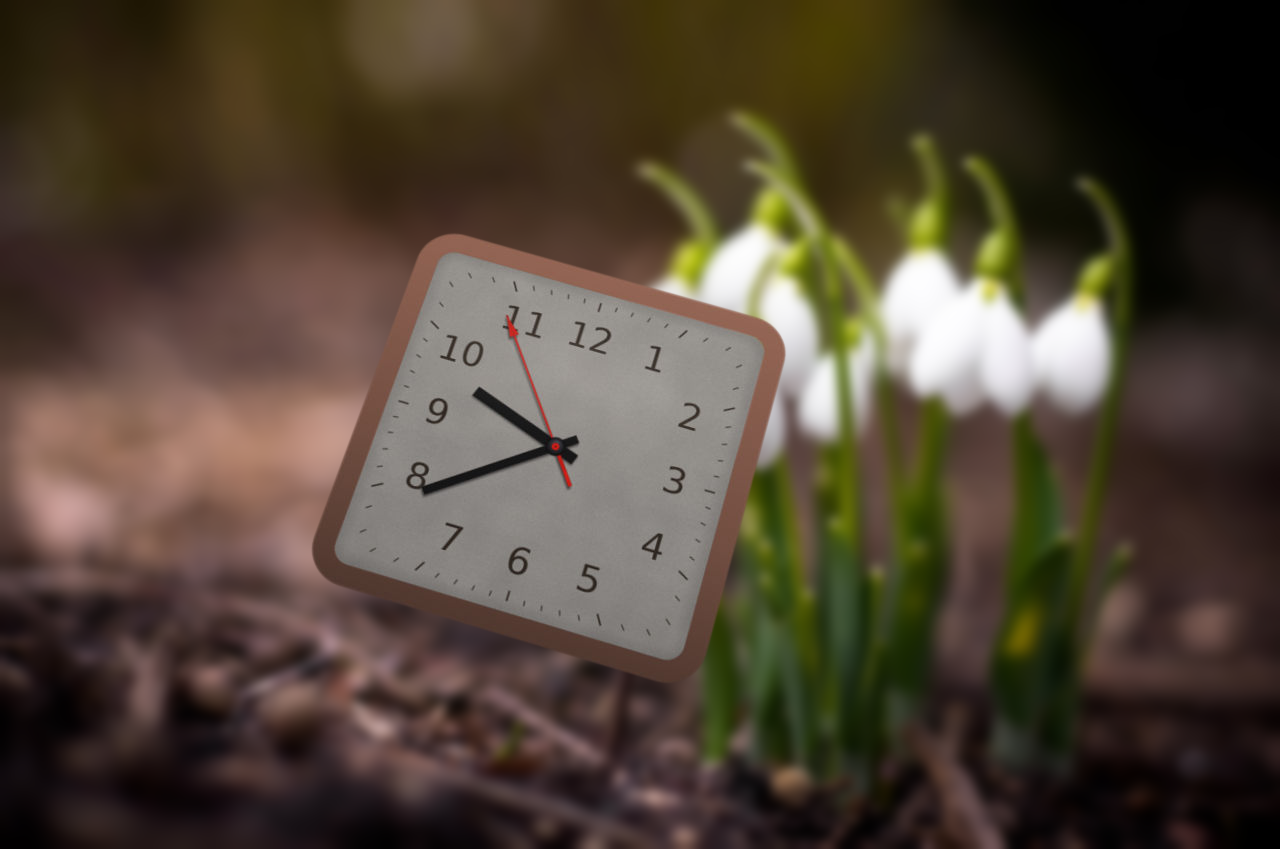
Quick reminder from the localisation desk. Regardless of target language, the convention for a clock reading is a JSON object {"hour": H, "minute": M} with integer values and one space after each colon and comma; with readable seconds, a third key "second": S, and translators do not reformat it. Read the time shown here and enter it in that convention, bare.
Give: {"hour": 9, "minute": 38, "second": 54}
